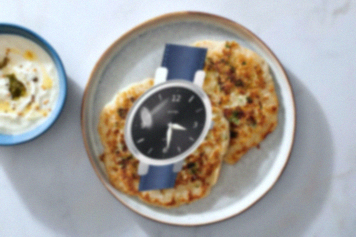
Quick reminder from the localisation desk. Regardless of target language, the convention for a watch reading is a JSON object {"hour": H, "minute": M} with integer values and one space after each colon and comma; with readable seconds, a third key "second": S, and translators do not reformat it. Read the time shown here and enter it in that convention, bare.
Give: {"hour": 3, "minute": 29}
